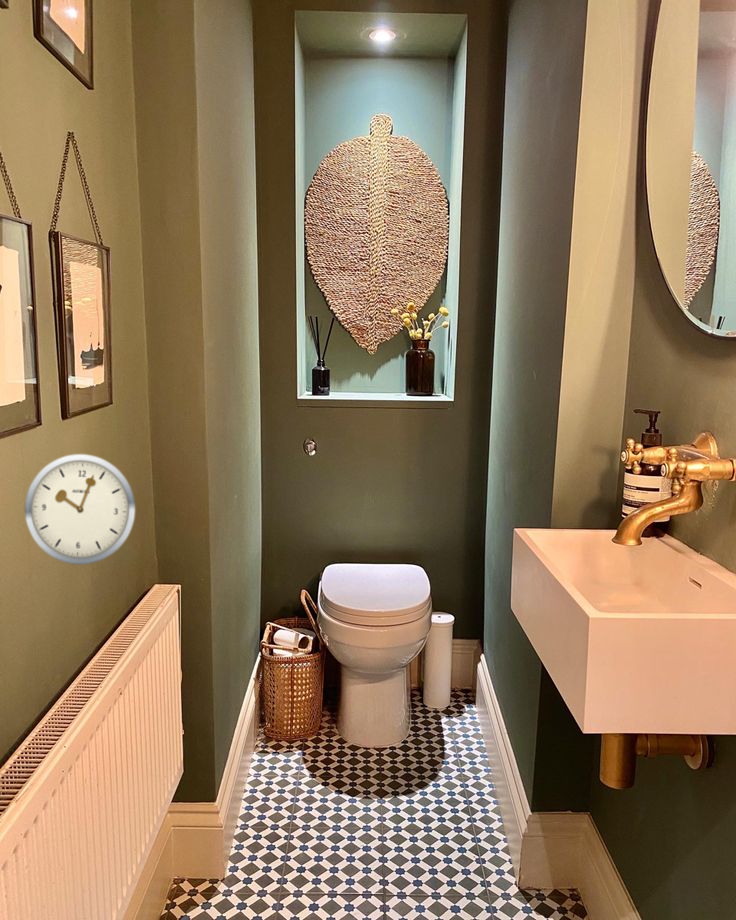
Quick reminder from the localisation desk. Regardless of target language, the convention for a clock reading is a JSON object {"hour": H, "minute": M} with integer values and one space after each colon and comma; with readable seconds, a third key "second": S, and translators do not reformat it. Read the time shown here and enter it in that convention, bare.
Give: {"hour": 10, "minute": 3}
